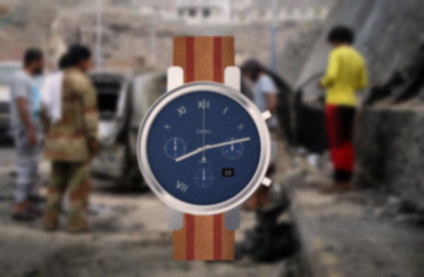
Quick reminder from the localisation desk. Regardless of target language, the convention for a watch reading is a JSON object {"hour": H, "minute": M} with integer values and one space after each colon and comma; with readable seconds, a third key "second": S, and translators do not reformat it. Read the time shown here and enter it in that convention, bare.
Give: {"hour": 8, "minute": 13}
